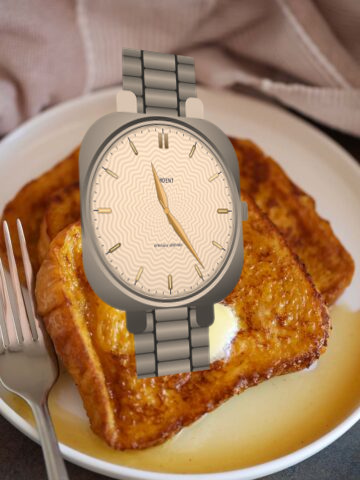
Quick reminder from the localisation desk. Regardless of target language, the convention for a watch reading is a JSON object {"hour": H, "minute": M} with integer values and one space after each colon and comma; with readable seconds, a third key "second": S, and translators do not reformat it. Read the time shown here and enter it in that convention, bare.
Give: {"hour": 11, "minute": 24}
